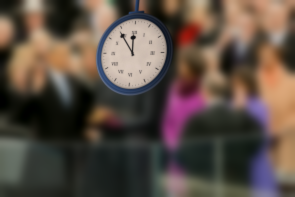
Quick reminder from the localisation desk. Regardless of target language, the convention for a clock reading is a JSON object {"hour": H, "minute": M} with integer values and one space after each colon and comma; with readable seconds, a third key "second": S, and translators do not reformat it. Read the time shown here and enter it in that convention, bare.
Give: {"hour": 11, "minute": 54}
